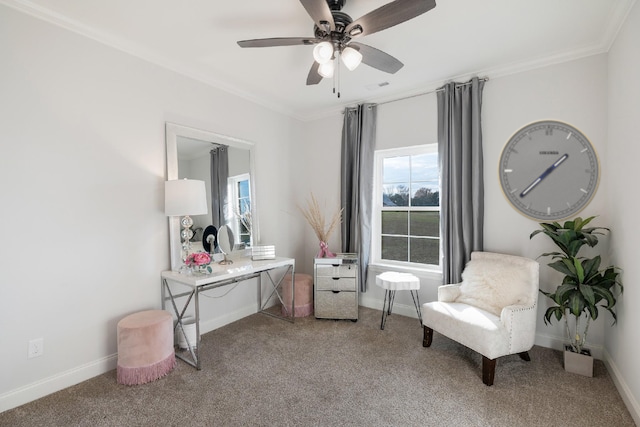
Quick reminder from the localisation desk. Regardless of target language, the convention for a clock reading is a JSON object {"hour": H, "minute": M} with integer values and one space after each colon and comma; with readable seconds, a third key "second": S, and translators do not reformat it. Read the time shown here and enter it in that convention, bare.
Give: {"hour": 1, "minute": 38}
